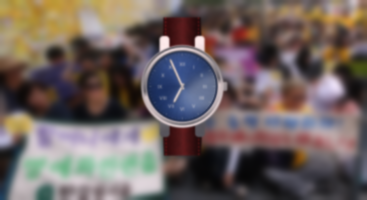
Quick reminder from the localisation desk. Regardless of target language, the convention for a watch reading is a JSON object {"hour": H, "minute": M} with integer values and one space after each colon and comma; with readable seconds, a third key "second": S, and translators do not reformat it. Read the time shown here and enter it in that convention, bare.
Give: {"hour": 6, "minute": 56}
